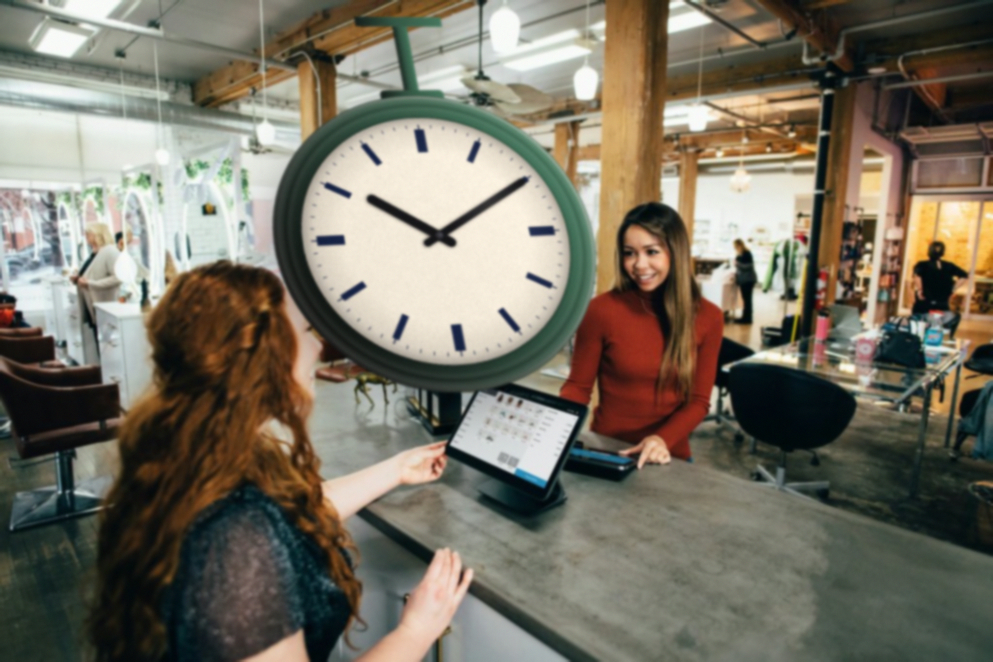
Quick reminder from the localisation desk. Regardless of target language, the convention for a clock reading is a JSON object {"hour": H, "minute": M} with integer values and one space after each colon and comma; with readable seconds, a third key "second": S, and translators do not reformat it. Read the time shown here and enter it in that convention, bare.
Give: {"hour": 10, "minute": 10}
